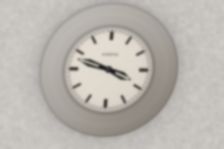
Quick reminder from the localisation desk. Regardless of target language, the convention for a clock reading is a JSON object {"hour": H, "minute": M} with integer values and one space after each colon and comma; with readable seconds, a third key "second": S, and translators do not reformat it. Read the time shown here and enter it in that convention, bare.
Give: {"hour": 3, "minute": 48}
